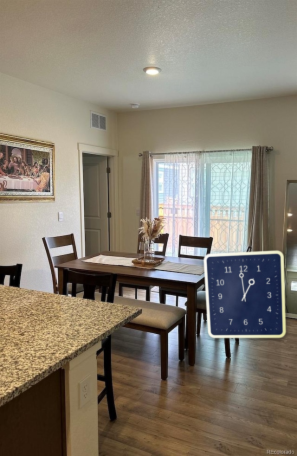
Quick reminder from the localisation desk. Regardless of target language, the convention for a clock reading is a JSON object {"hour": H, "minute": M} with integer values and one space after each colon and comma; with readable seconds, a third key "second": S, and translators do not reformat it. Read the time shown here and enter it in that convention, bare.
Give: {"hour": 12, "minute": 59}
